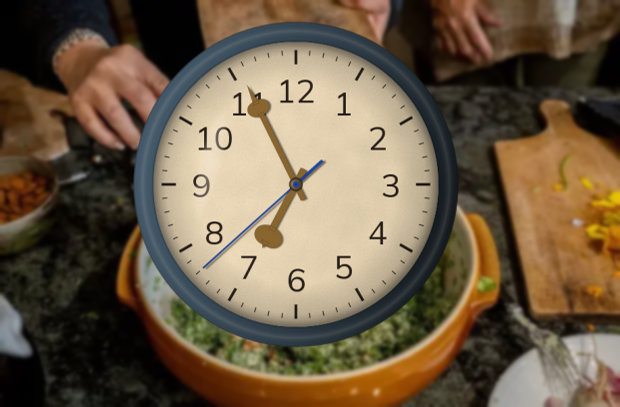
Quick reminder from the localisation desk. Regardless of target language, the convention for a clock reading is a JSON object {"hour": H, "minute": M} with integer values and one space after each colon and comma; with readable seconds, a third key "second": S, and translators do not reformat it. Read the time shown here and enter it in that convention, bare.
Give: {"hour": 6, "minute": 55, "second": 38}
